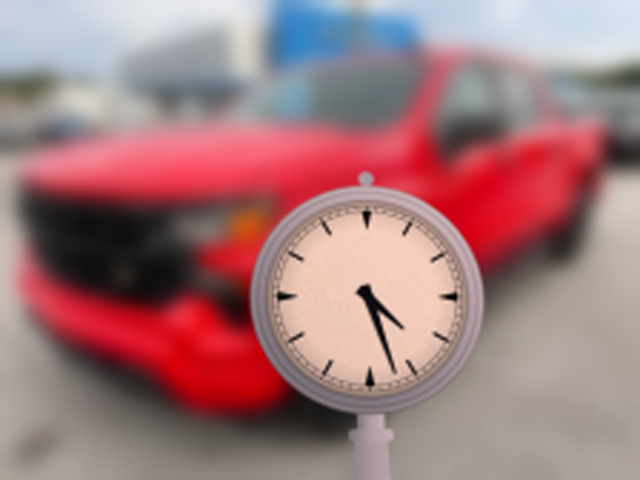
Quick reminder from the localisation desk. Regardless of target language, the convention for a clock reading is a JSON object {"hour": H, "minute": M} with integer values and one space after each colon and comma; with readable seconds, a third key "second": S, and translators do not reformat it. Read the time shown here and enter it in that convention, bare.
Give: {"hour": 4, "minute": 27}
